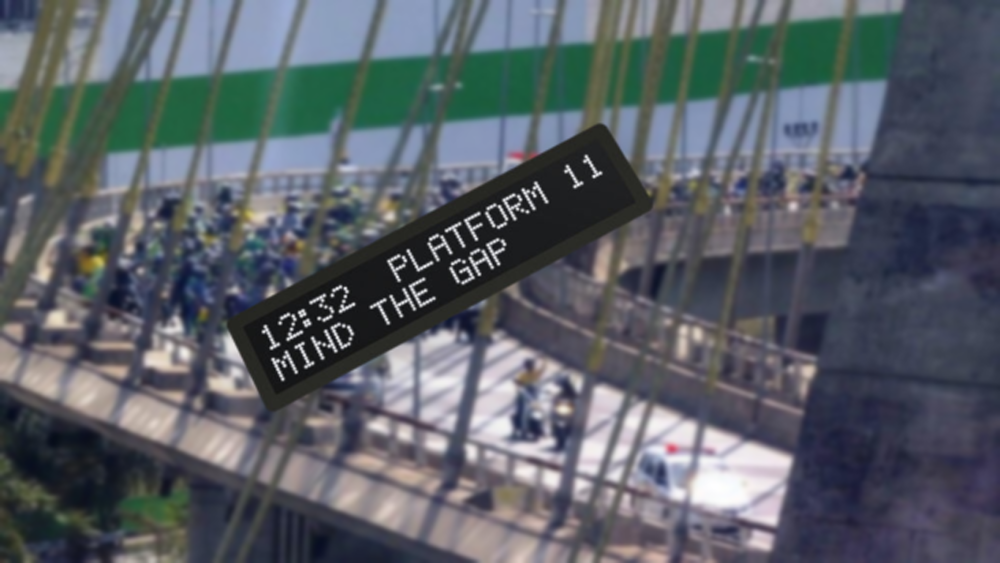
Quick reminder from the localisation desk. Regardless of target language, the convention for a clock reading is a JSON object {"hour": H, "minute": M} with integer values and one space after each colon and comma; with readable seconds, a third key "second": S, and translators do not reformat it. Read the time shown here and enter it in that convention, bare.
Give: {"hour": 12, "minute": 32}
